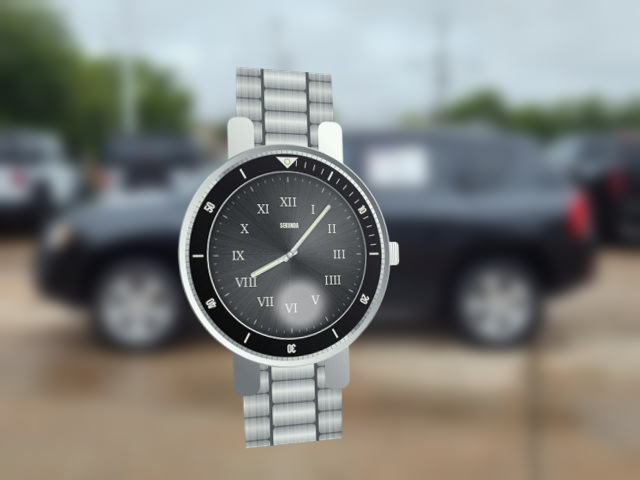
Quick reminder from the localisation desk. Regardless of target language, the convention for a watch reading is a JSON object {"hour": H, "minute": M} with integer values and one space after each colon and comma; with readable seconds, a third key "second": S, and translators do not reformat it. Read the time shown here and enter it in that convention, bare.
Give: {"hour": 8, "minute": 7}
